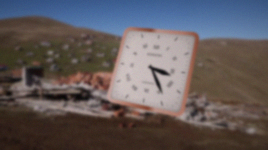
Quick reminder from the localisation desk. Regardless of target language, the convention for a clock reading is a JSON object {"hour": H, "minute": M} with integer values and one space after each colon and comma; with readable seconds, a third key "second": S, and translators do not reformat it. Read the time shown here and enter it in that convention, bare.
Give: {"hour": 3, "minute": 24}
